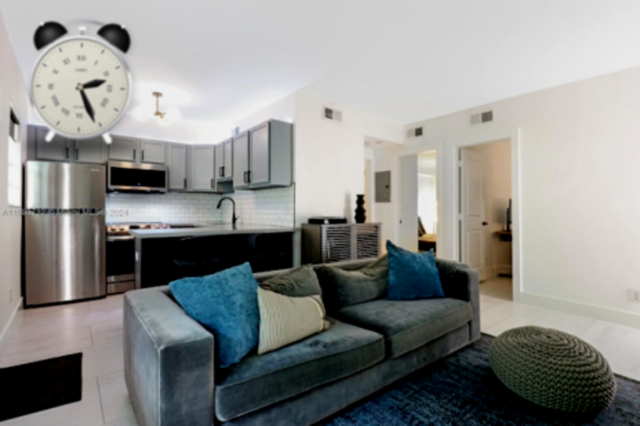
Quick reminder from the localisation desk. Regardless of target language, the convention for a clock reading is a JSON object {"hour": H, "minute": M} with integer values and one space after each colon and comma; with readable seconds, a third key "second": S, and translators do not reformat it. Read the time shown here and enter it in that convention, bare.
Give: {"hour": 2, "minute": 26}
